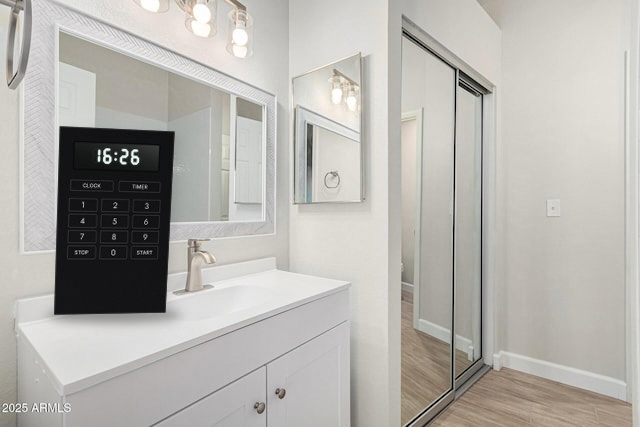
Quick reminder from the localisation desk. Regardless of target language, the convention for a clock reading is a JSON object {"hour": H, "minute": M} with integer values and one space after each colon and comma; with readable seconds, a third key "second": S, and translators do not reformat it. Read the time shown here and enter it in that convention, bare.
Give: {"hour": 16, "minute": 26}
